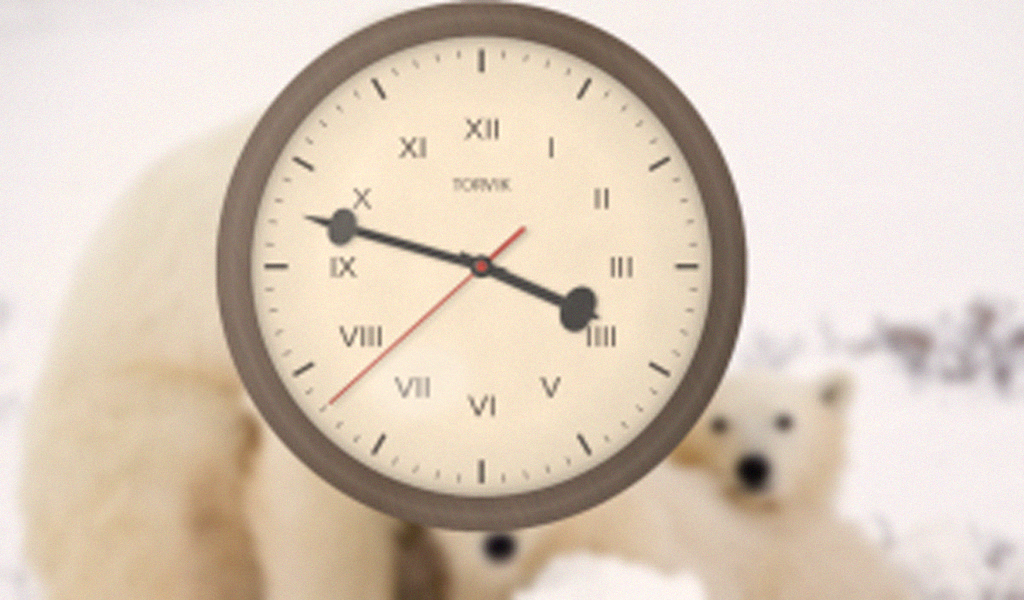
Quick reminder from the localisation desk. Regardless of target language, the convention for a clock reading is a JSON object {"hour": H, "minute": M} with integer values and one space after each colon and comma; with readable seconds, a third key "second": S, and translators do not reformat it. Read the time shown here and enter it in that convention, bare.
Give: {"hour": 3, "minute": 47, "second": 38}
